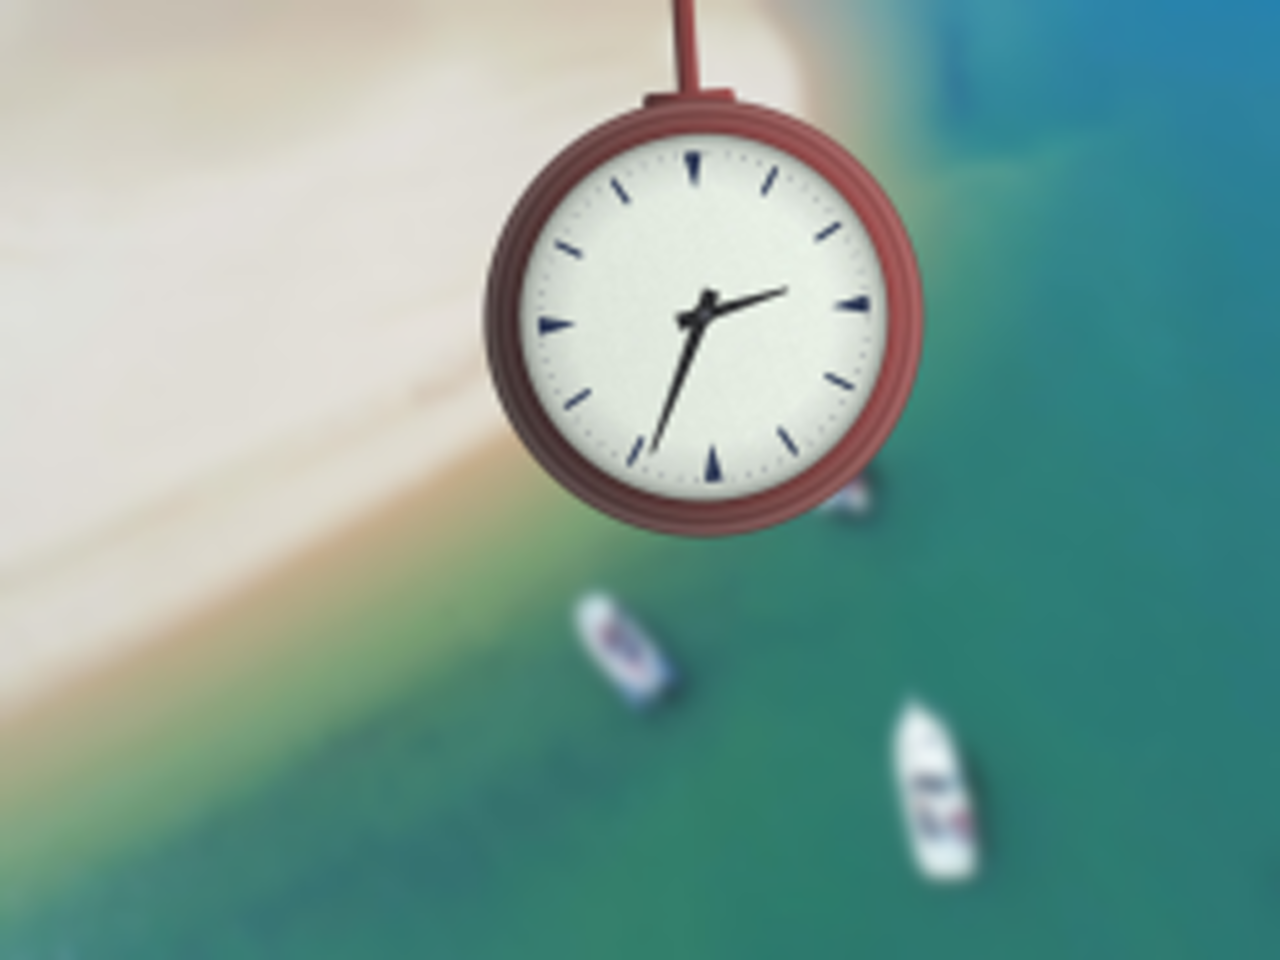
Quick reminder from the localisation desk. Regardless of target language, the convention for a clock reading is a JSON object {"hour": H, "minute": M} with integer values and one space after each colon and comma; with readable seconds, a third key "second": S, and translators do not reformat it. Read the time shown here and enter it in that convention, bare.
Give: {"hour": 2, "minute": 34}
